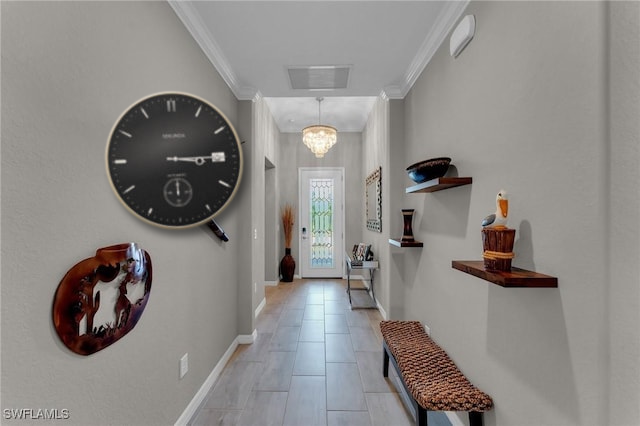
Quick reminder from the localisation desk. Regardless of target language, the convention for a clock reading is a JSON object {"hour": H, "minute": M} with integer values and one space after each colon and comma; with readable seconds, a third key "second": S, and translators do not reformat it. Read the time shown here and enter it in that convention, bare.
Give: {"hour": 3, "minute": 15}
